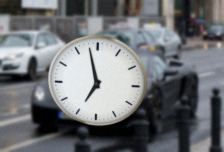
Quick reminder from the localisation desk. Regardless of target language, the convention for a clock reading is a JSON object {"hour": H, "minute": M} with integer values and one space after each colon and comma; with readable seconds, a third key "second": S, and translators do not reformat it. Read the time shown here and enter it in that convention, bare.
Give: {"hour": 6, "minute": 58}
